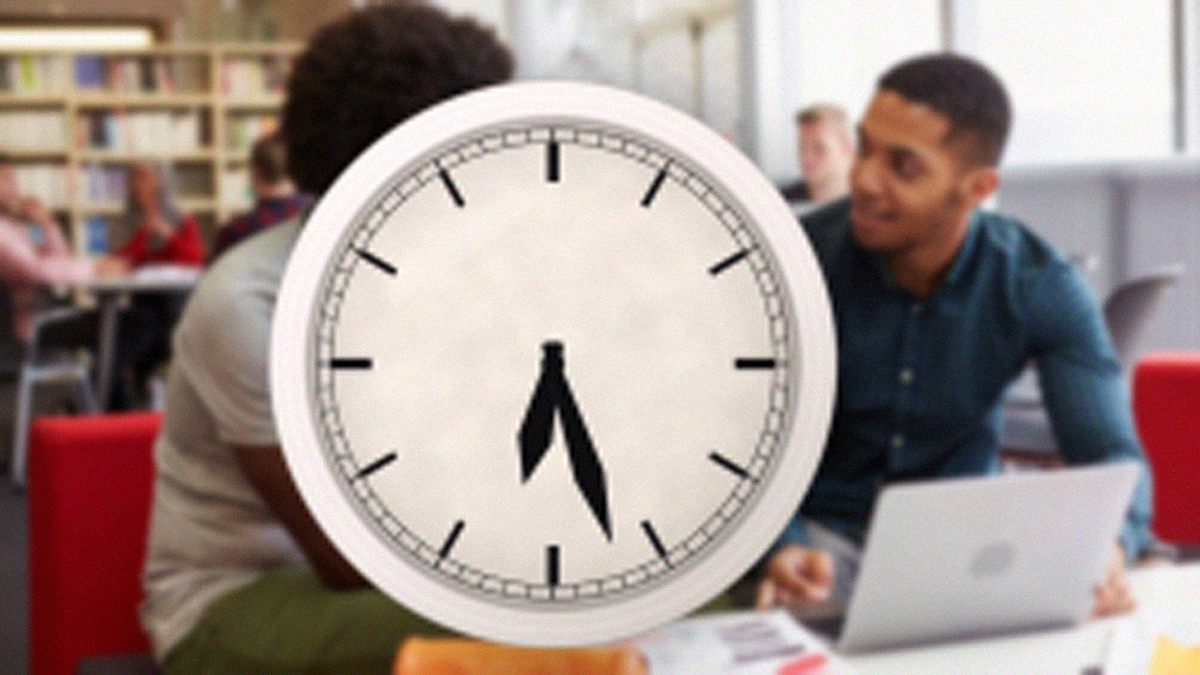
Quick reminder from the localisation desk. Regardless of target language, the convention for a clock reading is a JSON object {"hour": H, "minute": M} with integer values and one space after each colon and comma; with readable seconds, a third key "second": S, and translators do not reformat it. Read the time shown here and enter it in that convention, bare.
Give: {"hour": 6, "minute": 27}
